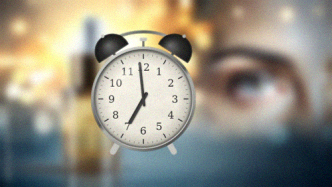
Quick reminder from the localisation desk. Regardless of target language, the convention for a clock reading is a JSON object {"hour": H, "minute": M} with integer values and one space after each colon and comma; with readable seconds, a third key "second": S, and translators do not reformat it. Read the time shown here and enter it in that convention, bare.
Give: {"hour": 6, "minute": 59}
